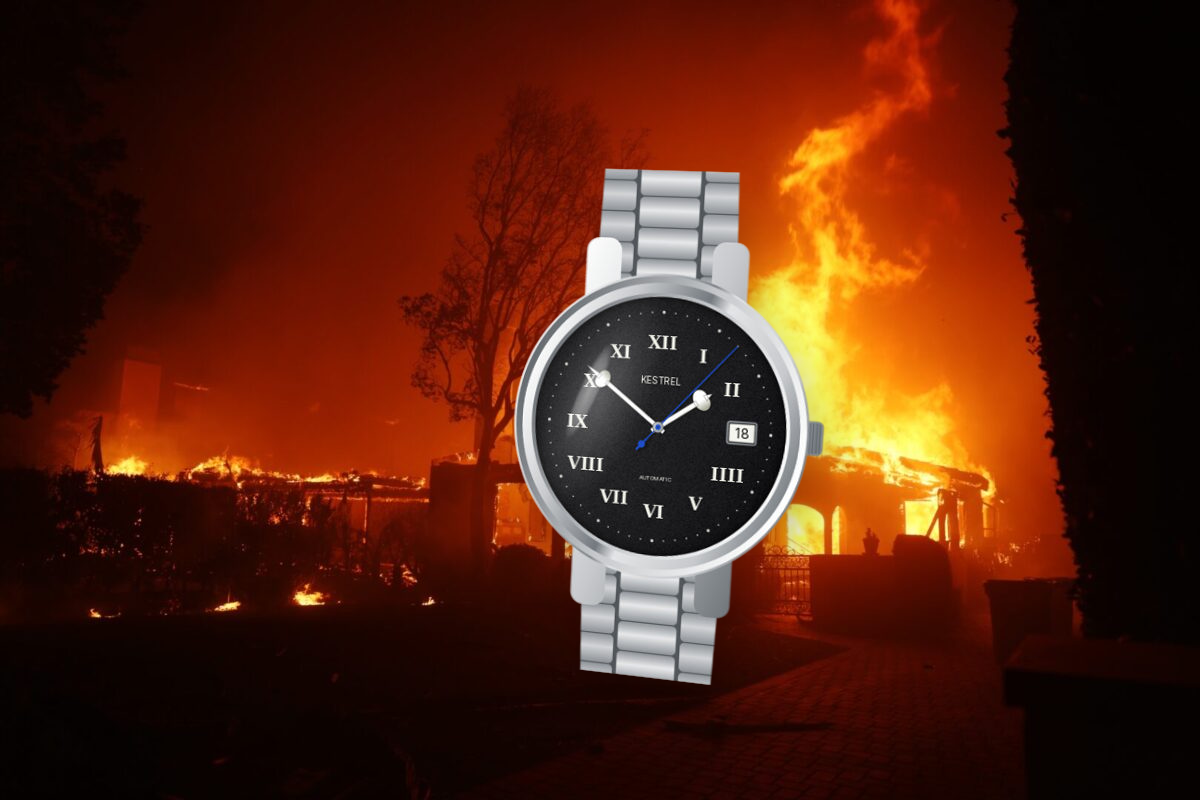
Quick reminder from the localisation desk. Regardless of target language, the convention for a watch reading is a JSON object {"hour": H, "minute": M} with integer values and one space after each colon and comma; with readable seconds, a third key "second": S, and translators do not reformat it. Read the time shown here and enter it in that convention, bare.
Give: {"hour": 1, "minute": 51, "second": 7}
